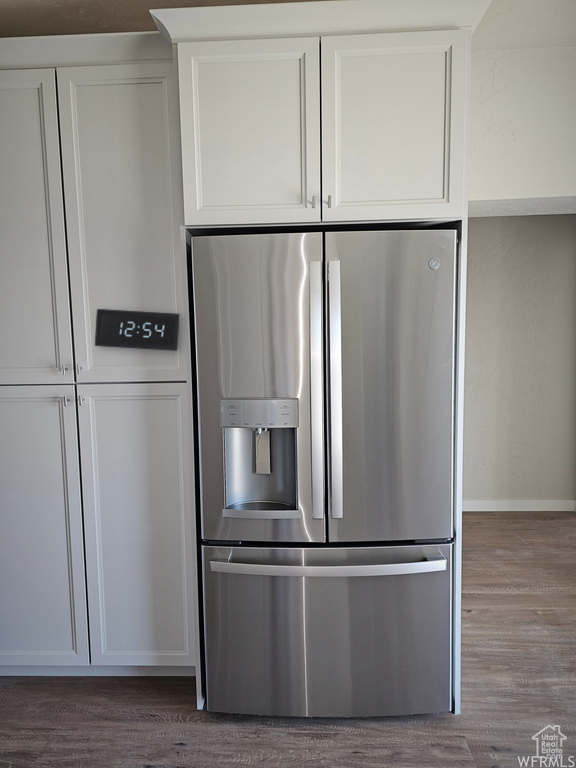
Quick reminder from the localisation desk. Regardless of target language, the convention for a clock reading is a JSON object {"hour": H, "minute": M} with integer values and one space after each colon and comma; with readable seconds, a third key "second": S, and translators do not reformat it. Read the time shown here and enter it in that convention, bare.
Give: {"hour": 12, "minute": 54}
